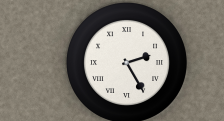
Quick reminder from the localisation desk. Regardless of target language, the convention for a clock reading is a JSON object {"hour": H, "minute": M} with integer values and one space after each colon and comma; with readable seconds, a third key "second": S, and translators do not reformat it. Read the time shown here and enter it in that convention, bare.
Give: {"hour": 2, "minute": 25}
